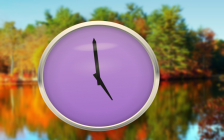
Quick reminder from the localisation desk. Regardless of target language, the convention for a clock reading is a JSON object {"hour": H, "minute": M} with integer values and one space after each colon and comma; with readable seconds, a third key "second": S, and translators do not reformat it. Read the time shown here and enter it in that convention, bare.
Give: {"hour": 4, "minute": 59}
